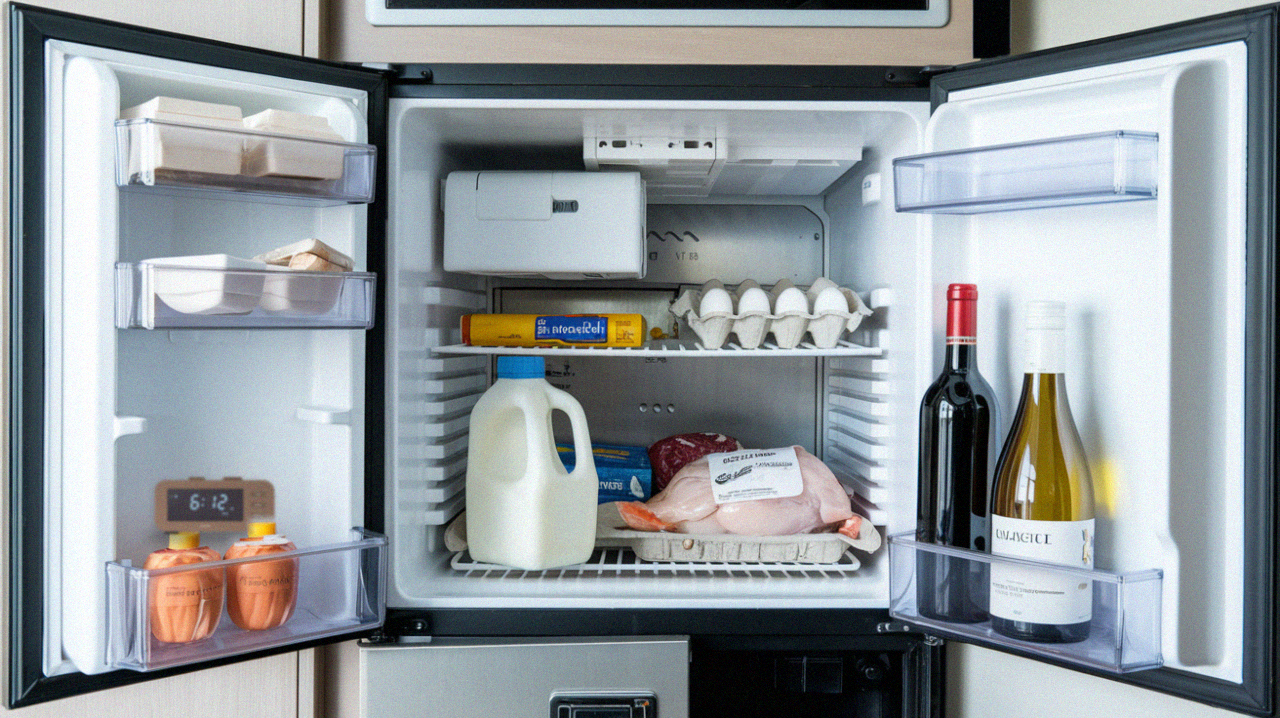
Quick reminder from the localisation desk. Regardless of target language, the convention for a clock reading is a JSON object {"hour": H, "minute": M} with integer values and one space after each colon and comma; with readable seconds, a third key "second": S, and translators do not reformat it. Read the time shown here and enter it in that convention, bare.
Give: {"hour": 6, "minute": 12}
